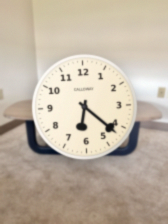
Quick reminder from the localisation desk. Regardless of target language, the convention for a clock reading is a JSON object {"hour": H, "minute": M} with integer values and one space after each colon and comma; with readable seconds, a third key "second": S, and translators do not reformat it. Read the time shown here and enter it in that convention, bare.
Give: {"hour": 6, "minute": 22}
